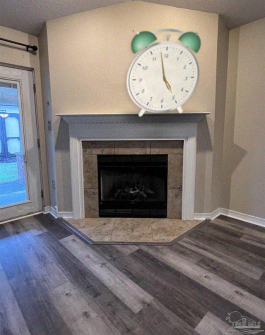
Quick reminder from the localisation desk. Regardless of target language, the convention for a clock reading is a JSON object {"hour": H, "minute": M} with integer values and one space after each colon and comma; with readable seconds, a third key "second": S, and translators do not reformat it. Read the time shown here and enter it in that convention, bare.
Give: {"hour": 4, "minute": 58}
